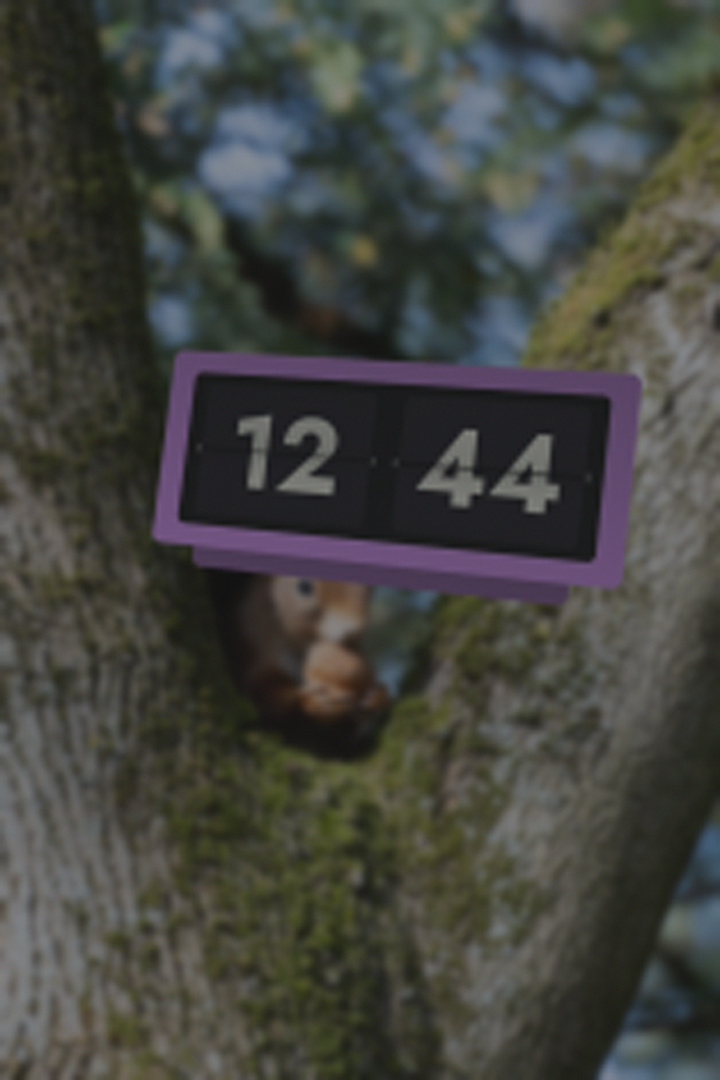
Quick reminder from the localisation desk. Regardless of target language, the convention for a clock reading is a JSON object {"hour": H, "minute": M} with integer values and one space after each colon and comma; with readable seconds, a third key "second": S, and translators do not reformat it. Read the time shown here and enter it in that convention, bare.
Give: {"hour": 12, "minute": 44}
